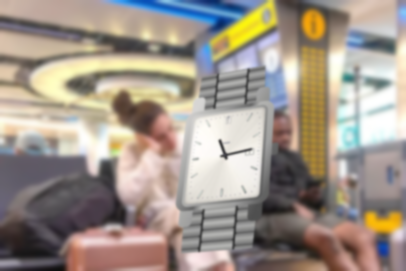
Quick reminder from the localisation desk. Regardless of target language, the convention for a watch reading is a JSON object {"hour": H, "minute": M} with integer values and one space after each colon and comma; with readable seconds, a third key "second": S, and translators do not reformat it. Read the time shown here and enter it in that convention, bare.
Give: {"hour": 11, "minute": 14}
